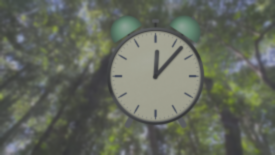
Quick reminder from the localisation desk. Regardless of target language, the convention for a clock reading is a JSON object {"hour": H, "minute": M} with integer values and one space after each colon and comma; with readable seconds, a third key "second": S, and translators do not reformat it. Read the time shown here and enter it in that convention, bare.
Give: {"hour": 12, "minute": 7}
